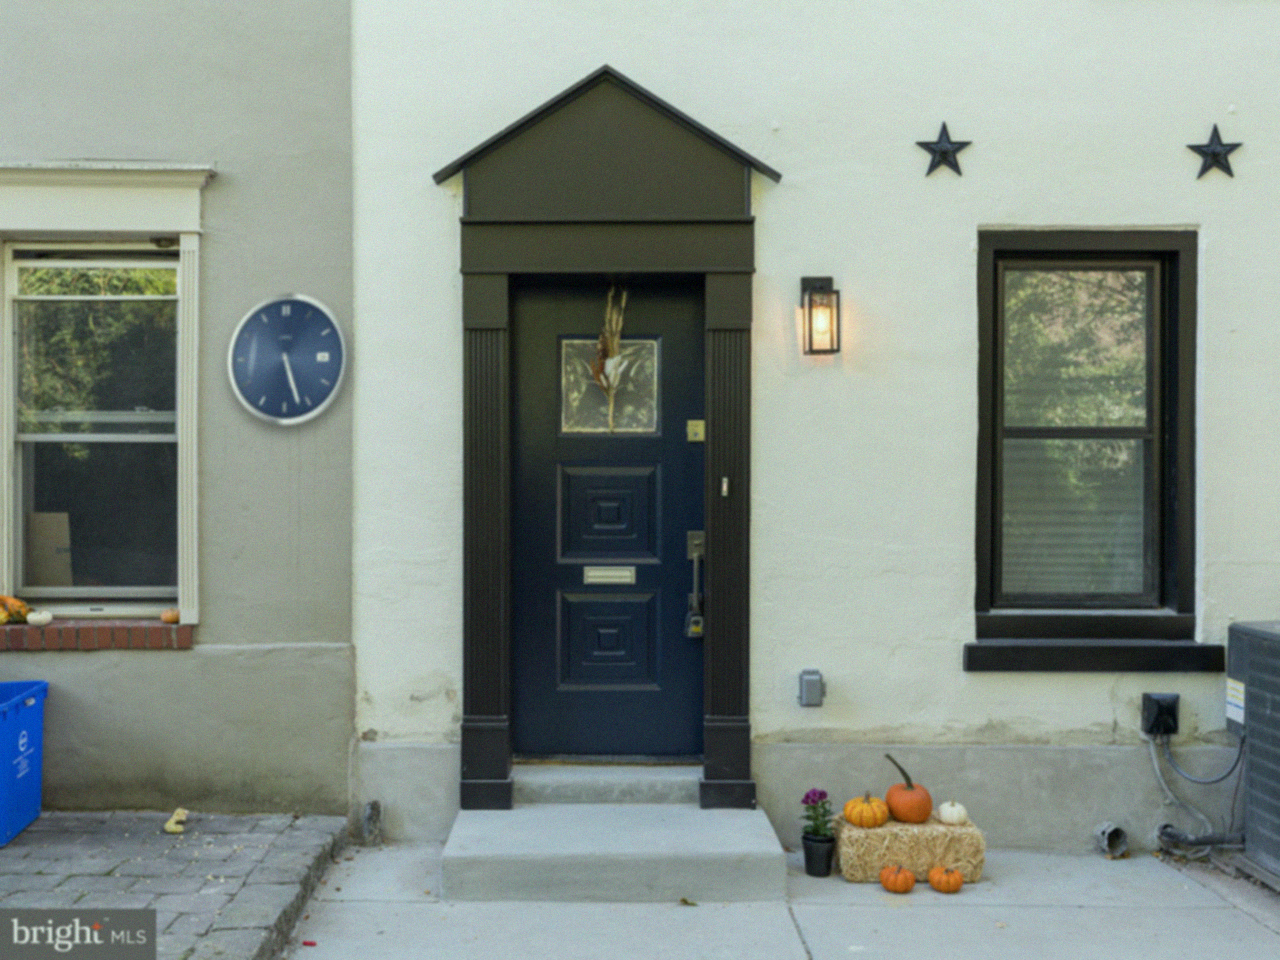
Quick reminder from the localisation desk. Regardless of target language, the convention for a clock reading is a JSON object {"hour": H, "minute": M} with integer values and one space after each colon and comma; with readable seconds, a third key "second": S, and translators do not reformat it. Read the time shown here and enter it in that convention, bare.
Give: {"hour": 5, "minute": 27}
